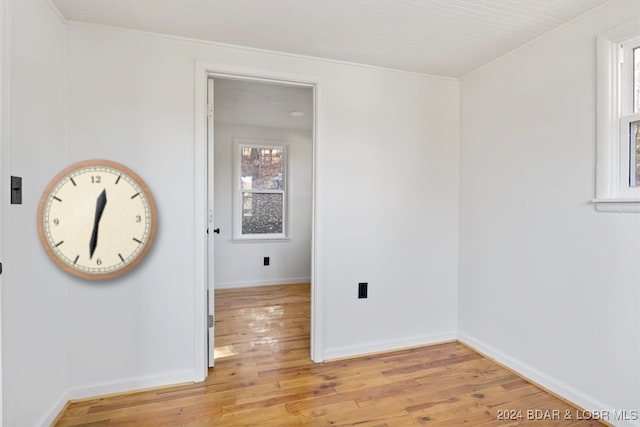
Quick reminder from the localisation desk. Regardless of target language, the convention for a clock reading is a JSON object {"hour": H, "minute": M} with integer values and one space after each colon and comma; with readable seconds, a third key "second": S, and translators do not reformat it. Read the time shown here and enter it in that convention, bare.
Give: {"hour": 12, "minute": 32}
